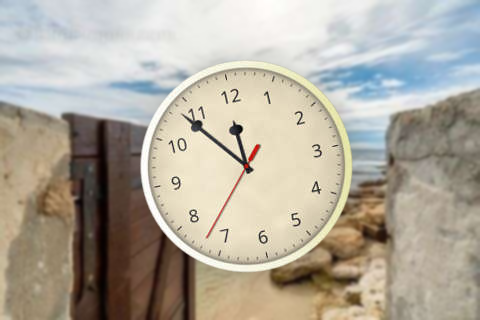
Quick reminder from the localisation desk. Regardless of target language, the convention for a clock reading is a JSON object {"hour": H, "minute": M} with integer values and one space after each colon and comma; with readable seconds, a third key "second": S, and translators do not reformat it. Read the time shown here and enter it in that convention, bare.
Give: {"hour": 11, "minute": 53, "second": 37}
